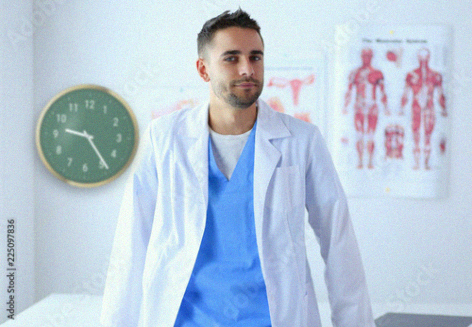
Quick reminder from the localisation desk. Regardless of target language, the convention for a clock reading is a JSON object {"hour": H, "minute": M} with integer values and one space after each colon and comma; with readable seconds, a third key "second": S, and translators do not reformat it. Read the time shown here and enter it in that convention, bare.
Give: {"hour": 9, "minute": 24}
